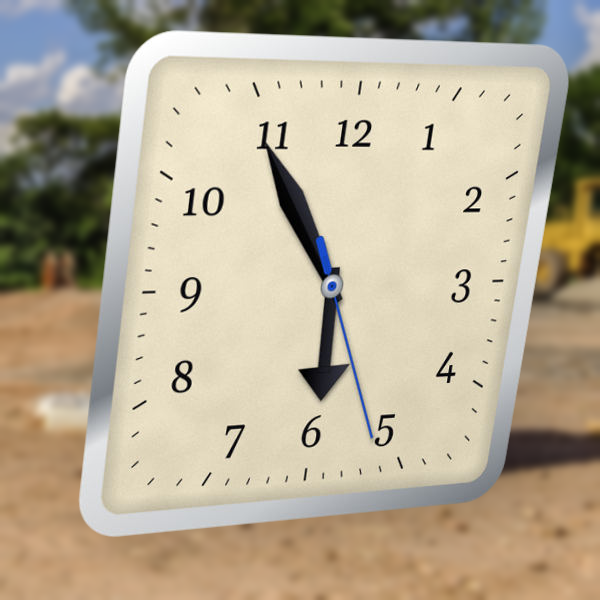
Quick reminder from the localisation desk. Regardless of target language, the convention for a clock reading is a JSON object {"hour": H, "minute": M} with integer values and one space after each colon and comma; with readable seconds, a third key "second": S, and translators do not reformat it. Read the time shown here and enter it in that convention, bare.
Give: {"hour": 5, "minute": 54, "second": 26}
